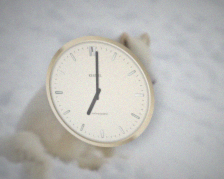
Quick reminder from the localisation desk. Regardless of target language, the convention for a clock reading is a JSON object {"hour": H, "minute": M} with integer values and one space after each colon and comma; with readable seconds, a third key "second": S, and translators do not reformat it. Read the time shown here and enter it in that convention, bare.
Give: {"hour": 7, "minute": 1}
